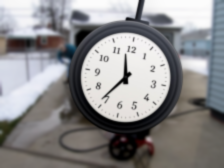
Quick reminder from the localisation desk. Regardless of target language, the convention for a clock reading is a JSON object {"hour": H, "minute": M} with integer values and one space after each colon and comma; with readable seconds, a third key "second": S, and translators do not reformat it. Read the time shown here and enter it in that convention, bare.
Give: {"hour": 11, "minute": 36}
